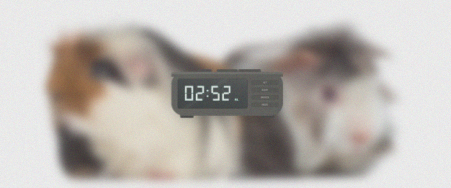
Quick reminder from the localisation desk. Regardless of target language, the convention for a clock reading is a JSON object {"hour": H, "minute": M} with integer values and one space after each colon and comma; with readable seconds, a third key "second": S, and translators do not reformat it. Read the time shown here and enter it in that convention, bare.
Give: {"hour": 2, "minute": 52}
